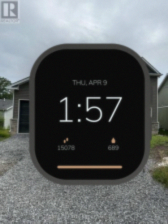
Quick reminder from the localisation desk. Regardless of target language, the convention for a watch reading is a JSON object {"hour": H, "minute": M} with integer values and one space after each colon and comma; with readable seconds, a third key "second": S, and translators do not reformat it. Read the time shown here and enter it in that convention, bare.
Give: {"hour": 1, "minute": 57}
